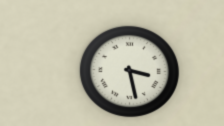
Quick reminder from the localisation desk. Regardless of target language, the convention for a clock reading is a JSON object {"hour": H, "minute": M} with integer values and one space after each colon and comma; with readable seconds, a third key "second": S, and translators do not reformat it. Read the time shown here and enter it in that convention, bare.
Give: {"hour": 3, "minute": 28}
